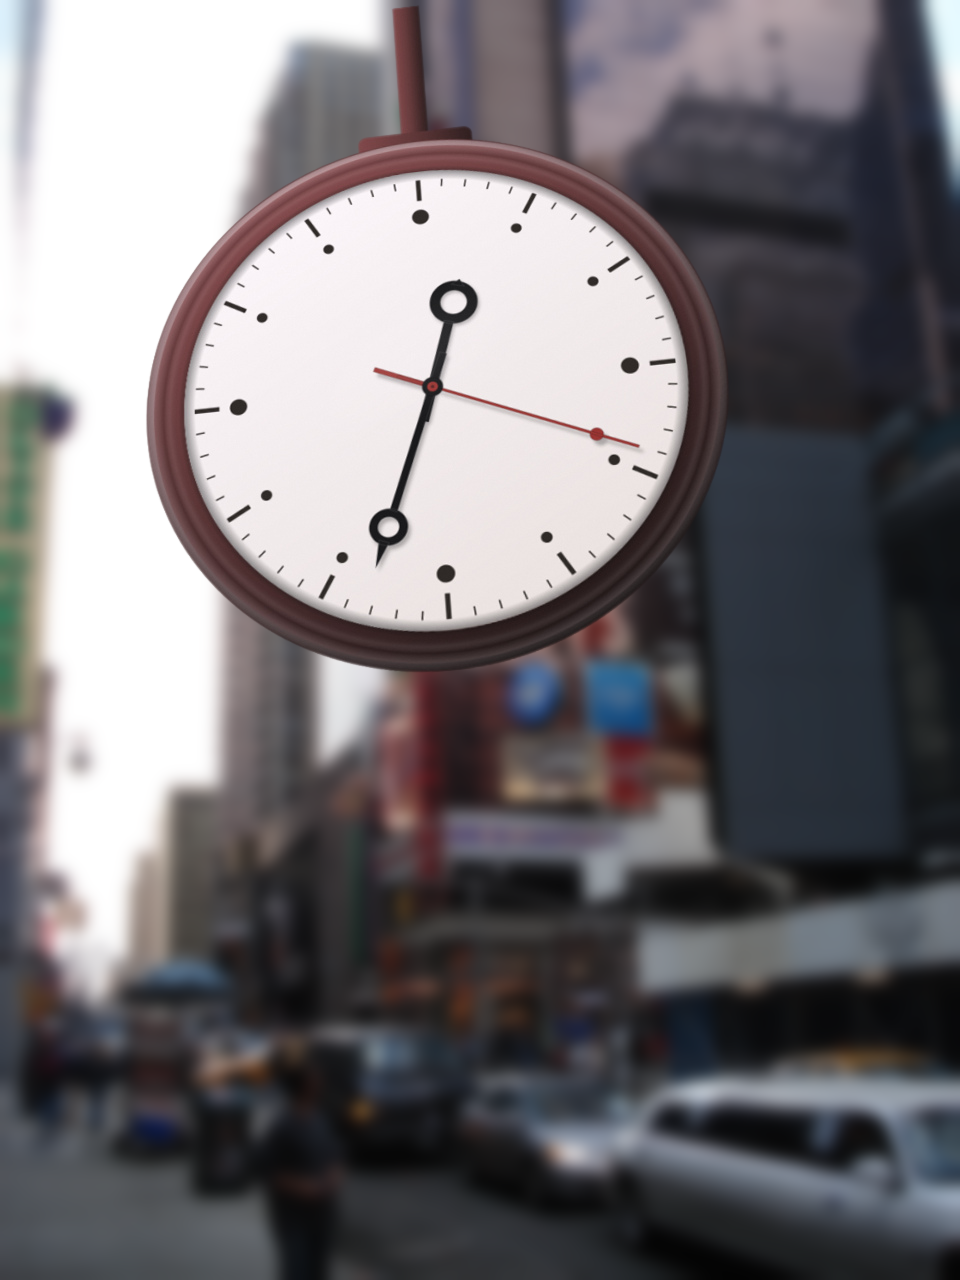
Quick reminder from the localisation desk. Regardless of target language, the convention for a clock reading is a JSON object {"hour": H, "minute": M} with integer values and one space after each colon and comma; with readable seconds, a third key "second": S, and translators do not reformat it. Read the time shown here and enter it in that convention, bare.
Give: {"hour": 12, "minute": 33, "second": 19}
